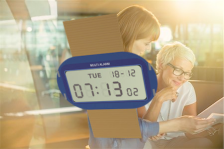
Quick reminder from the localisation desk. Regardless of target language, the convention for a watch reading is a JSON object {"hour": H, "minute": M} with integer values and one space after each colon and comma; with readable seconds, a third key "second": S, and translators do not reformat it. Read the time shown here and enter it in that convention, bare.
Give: {"hour": 7, "minute": 13, "second": 2}
